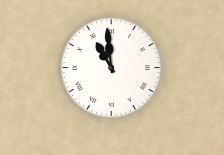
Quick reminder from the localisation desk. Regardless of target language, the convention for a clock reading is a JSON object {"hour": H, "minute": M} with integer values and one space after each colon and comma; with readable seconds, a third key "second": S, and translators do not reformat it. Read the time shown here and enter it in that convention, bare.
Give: {"hour": 10, "minute": 59}
